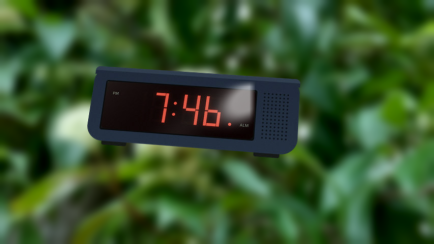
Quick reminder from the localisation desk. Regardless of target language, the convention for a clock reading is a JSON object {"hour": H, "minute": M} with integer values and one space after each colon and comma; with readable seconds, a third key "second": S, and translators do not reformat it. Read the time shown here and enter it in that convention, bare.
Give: {"hour": 7, "minute": 46}
